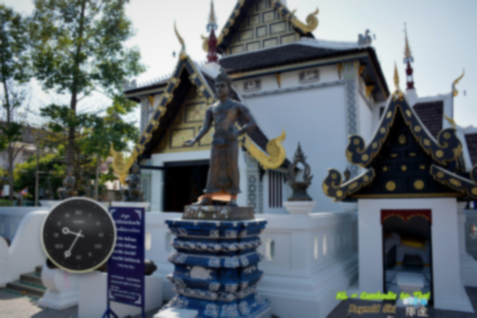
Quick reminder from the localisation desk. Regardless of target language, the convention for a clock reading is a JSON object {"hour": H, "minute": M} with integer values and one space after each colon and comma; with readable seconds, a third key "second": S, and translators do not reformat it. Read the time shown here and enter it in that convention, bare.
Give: {"hour": 9, "minute": 35}
